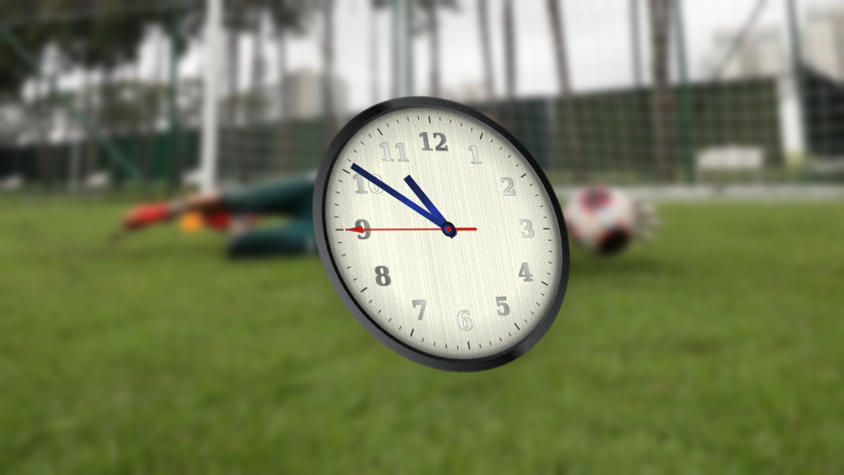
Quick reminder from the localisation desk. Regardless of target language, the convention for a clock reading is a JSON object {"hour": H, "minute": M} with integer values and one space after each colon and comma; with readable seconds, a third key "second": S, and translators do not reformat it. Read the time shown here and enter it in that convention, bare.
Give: {"hour": 10, "minute": 50, "second": 45}
